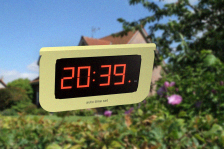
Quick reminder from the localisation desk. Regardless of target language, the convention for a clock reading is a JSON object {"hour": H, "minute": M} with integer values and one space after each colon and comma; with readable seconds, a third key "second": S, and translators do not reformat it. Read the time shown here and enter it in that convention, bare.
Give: {"hour": 20, "minute": 39}
